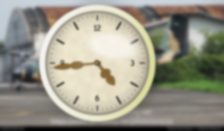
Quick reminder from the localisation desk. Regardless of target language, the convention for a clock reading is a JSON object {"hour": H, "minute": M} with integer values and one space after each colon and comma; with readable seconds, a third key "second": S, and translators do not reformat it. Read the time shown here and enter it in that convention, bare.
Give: {"hour": 4, "minute": 44}
